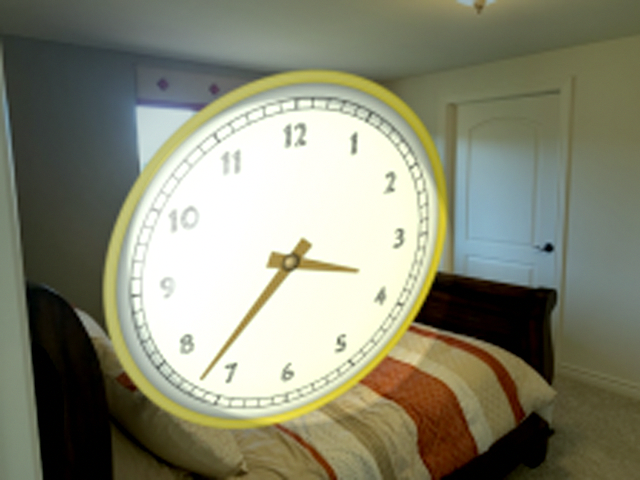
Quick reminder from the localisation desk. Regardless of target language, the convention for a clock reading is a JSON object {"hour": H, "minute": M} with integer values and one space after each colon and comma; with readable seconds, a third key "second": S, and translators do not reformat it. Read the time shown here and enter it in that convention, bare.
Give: {"hour": 3, "minute": 37}
